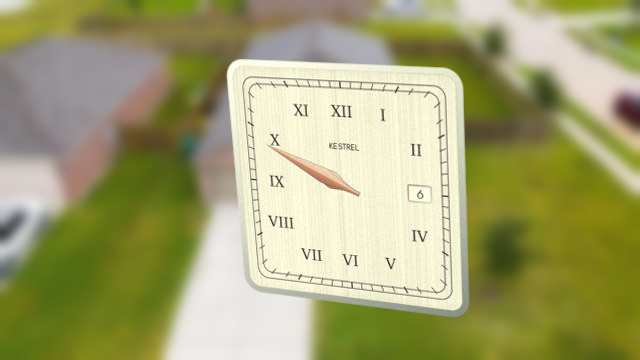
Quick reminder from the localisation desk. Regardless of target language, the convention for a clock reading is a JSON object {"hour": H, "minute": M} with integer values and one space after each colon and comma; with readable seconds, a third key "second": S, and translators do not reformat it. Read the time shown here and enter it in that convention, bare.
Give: {"hour": 9, "minute": 49}
